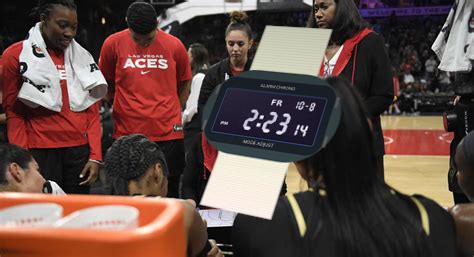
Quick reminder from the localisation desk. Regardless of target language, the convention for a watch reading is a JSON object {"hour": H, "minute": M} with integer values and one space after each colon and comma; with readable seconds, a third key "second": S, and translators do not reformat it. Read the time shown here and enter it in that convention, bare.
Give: {"hour": 2, "minute": 23, "second": 14}
